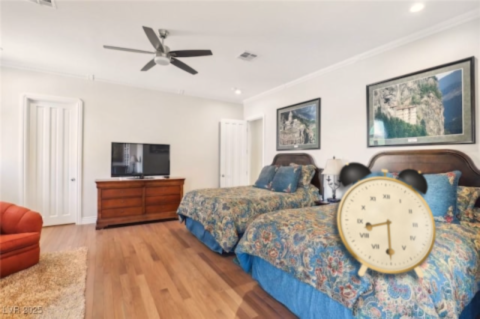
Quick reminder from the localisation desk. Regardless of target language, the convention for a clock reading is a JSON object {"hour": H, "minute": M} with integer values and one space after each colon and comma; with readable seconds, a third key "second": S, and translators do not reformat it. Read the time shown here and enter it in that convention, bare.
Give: {"hour": 8, "minute": 30}
